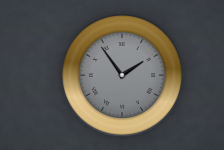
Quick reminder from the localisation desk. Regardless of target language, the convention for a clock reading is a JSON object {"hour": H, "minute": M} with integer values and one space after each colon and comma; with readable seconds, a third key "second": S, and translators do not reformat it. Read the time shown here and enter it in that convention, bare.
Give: {"hour": 1, "minute": 54}
